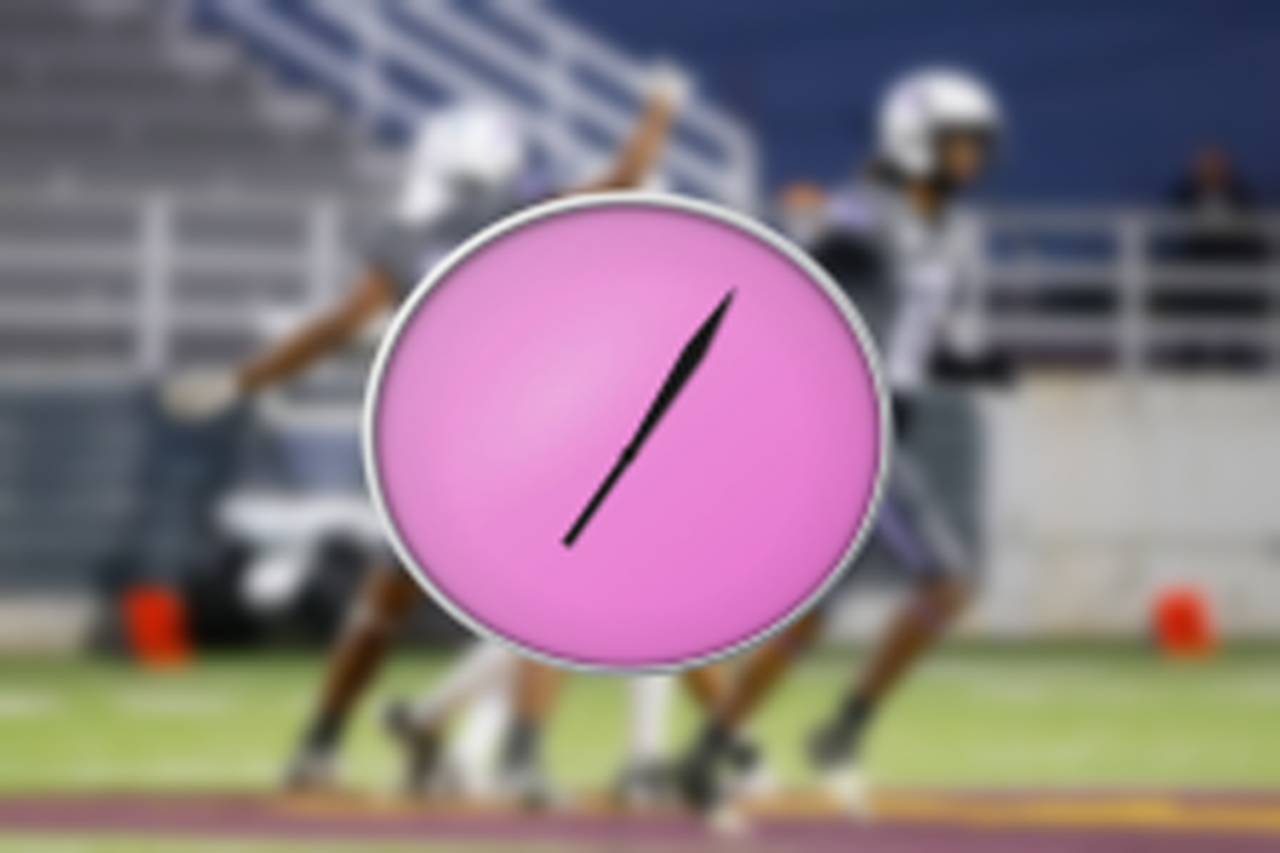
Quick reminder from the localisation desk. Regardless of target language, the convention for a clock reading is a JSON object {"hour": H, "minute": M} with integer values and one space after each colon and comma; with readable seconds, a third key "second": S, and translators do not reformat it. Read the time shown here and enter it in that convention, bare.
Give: {"hour": 7, "minute": 5}
